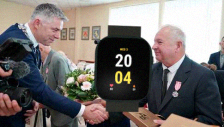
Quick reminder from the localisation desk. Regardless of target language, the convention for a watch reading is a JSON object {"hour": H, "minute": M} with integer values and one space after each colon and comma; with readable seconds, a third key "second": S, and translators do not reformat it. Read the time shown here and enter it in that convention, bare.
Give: {"hour": 20, "minute": 4}
